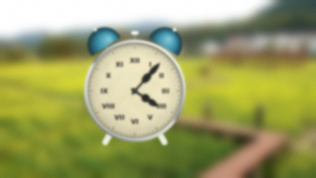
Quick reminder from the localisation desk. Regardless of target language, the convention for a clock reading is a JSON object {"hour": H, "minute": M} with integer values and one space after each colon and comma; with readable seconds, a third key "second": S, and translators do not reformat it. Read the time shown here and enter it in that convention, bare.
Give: {"hour": 4, "minute": 7}
